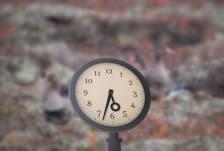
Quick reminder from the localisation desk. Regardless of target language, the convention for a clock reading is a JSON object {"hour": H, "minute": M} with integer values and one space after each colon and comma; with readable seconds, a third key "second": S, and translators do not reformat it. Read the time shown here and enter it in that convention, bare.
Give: {"hour": 5, "minute": 33}
